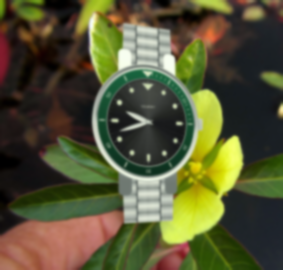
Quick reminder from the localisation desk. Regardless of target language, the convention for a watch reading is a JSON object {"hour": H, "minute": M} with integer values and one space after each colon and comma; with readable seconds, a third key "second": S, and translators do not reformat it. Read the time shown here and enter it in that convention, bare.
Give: {"hour": 9, "minute": 42}
